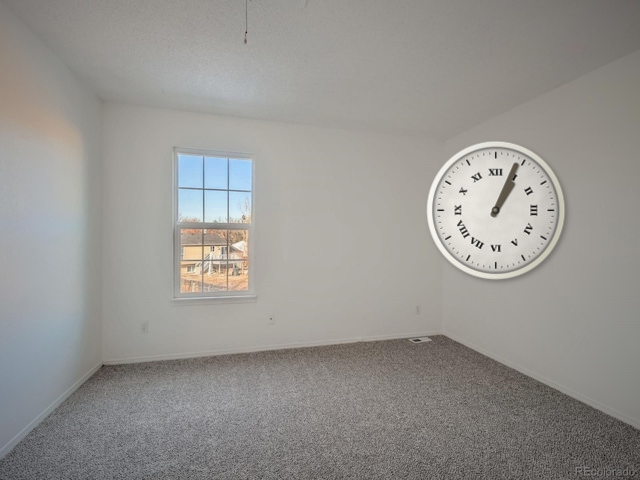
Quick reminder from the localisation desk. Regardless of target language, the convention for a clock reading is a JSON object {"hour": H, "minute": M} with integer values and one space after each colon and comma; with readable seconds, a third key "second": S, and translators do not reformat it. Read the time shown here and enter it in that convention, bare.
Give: {"hour": 1, "minute": 4}
